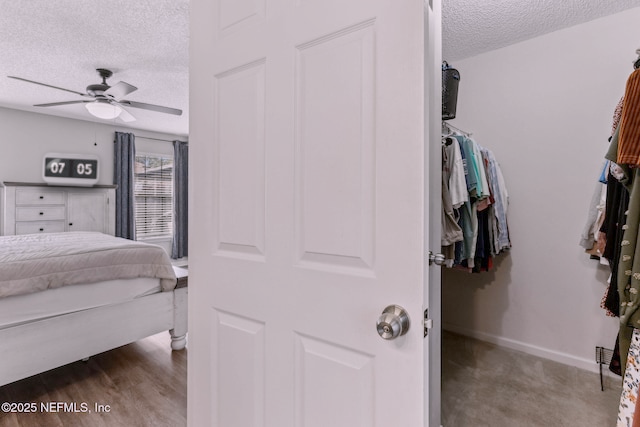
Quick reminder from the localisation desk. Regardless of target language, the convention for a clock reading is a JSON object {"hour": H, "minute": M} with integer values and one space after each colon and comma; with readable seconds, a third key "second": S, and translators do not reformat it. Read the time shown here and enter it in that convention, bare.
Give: {"hour": 7, "minute": 5}
